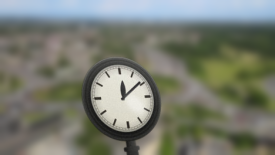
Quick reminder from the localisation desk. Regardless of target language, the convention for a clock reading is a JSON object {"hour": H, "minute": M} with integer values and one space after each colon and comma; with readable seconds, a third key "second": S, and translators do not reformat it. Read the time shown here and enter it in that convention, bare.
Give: {"hour": 12, "minute": 9}
